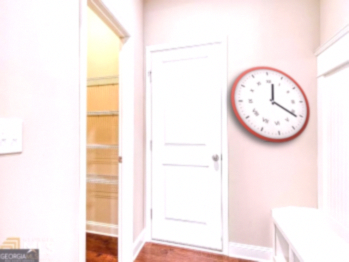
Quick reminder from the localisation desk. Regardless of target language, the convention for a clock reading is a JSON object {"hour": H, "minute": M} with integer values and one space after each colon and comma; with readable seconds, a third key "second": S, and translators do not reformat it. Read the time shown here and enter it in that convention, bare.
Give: {"hour": 12, "minute": 21}
